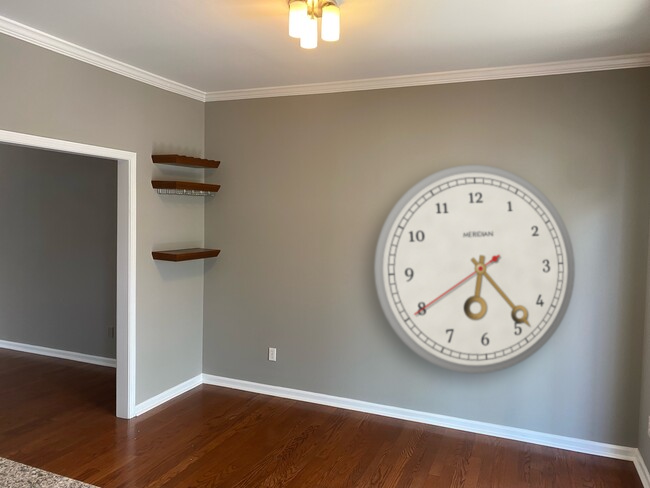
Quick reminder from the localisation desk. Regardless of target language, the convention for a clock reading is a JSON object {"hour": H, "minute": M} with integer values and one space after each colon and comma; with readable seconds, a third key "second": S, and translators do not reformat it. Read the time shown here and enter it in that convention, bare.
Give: {"hour": 6, "minute": 23, "second": 40}
